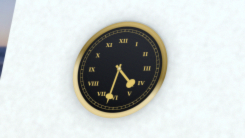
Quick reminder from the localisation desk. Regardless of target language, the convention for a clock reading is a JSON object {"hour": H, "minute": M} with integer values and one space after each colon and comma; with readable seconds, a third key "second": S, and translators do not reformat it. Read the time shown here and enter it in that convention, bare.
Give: {"hour": 4, "minute": 32}
